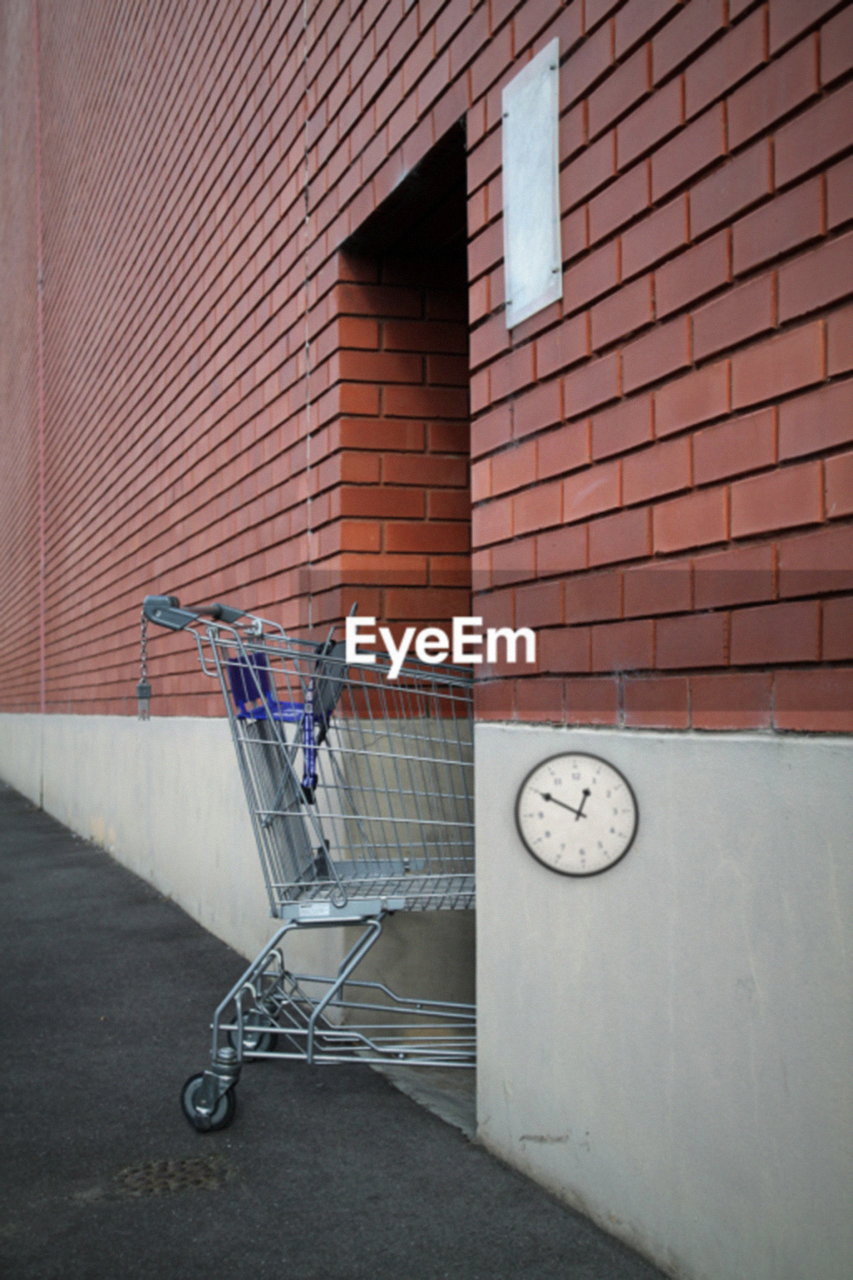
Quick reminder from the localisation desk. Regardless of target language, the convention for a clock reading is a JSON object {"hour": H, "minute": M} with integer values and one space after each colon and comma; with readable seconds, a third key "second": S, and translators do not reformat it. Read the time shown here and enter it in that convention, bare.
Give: {"hour": 12, "minute": 50}
